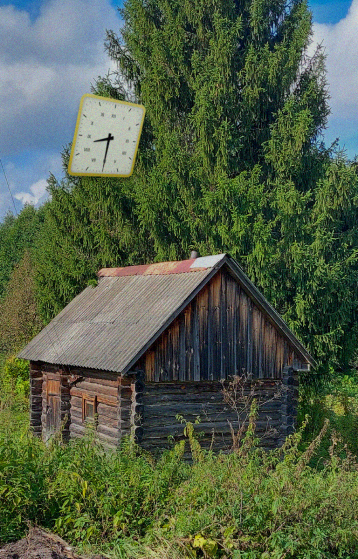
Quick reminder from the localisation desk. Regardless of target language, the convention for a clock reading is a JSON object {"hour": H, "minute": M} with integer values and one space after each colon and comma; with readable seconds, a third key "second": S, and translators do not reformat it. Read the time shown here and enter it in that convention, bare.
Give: {"hour": 8, "minute": 30}
